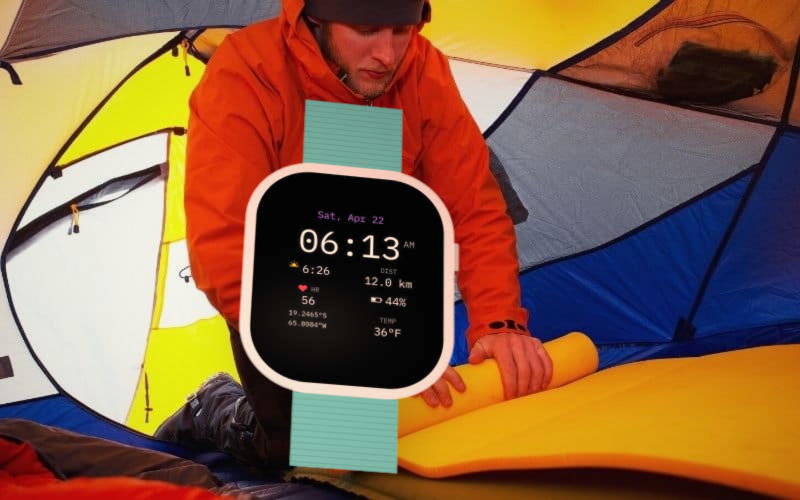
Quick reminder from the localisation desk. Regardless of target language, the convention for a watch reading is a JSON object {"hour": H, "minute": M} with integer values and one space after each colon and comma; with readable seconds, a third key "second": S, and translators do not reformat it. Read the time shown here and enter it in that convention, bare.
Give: {"hour": 6, "minute": 13}
